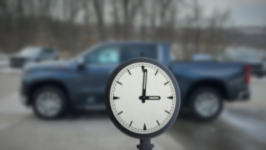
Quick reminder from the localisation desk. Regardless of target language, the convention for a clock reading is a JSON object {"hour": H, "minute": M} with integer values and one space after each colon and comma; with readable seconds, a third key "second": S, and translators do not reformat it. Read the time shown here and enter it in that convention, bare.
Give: {"hour": 3, "minute": 1}
